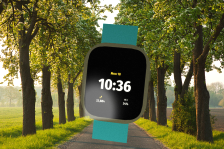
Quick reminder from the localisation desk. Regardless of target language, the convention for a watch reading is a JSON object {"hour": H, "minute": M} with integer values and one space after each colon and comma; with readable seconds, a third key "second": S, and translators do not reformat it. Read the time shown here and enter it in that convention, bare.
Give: {"hour": 10, "minute": 36}
